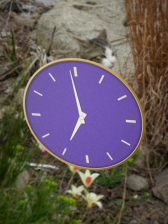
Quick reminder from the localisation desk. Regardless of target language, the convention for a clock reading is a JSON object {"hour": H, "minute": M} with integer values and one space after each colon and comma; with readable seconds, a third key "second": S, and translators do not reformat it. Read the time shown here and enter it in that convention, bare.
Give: {"hour": 6, "minute": 59}
